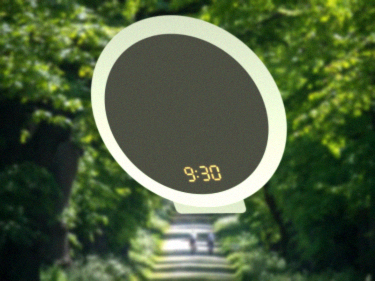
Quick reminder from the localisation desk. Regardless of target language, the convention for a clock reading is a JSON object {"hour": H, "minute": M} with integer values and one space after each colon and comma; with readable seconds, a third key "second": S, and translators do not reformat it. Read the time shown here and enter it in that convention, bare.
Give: {"hour": 9, "minute": 30}
